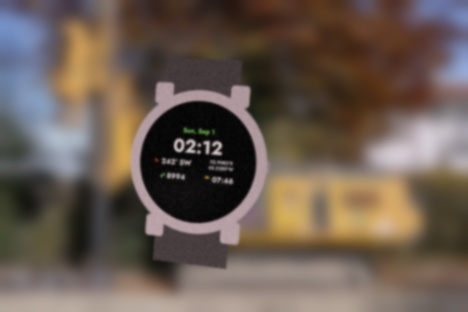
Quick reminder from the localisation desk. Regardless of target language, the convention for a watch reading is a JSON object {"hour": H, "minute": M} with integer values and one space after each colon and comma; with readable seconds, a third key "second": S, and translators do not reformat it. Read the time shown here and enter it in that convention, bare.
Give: {"hour": 2, "minute": 12}
